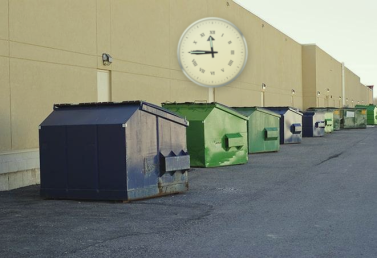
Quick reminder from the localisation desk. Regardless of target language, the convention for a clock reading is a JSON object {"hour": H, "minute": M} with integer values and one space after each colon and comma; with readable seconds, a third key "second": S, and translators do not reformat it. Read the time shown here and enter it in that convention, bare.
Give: {"hour": 11, "minute": 45}
